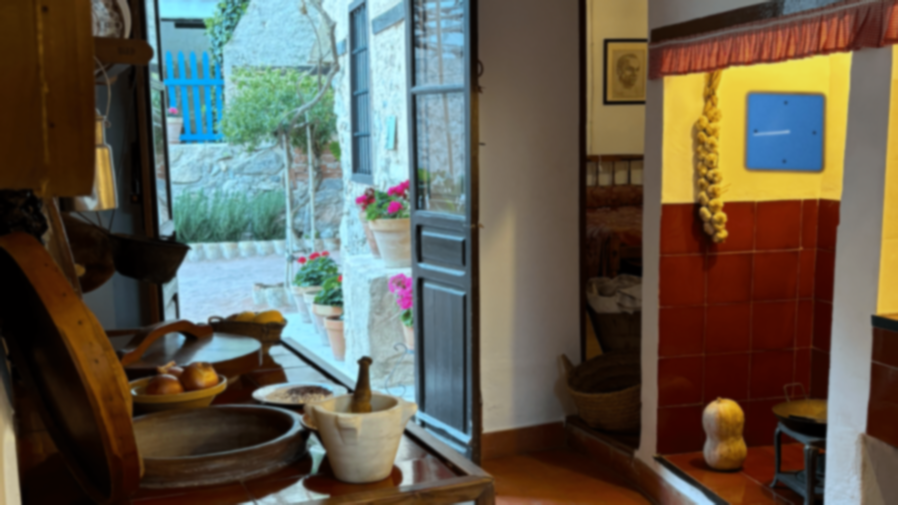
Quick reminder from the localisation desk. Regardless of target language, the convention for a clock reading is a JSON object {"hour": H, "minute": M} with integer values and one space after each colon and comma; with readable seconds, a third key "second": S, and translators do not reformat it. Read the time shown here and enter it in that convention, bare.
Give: {"hour": 8, "minute": 44}
